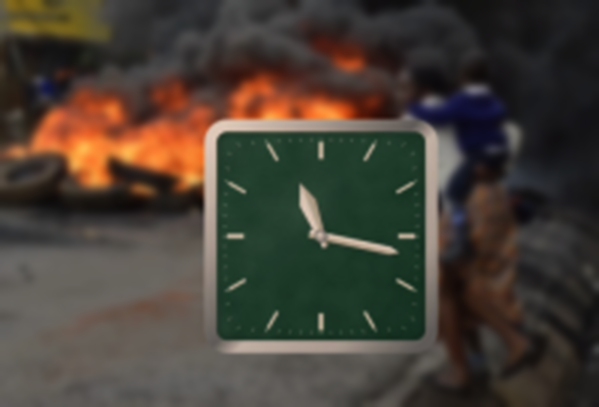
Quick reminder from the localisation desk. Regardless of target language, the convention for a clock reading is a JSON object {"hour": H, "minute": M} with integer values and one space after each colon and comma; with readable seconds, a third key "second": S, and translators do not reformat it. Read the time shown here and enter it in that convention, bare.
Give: {"hour": 11, "minute": 17}
